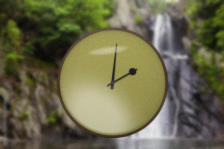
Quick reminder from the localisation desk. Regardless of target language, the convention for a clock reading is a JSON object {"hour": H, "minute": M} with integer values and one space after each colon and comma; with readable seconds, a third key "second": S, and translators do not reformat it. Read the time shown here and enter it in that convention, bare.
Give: {"hour": 2, "minute": 1}
